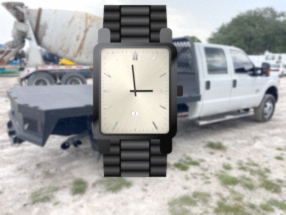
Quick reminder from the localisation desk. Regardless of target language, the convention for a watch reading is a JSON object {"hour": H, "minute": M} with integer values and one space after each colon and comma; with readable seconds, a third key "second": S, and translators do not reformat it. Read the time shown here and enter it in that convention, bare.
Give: {"hour": 2, "minute": 59}
